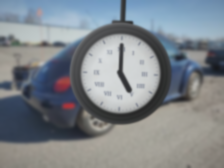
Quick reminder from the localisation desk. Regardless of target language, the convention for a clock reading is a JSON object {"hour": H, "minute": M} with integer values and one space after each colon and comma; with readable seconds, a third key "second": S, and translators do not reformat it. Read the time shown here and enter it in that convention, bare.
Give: {"hour": 5, "minute": 0}
